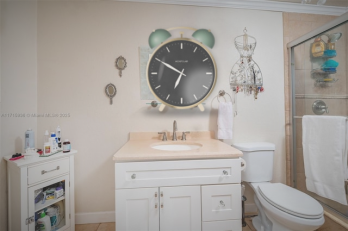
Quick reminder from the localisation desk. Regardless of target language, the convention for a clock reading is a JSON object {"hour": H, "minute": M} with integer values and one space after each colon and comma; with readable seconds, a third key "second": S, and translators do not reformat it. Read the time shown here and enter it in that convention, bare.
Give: {"hour": 6, "minute": 50}
